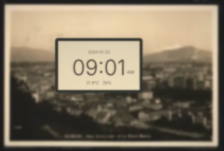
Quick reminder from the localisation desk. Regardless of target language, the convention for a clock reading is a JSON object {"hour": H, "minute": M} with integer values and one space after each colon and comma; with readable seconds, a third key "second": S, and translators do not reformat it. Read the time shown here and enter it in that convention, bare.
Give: {"hour": 9, "minute": 1}
